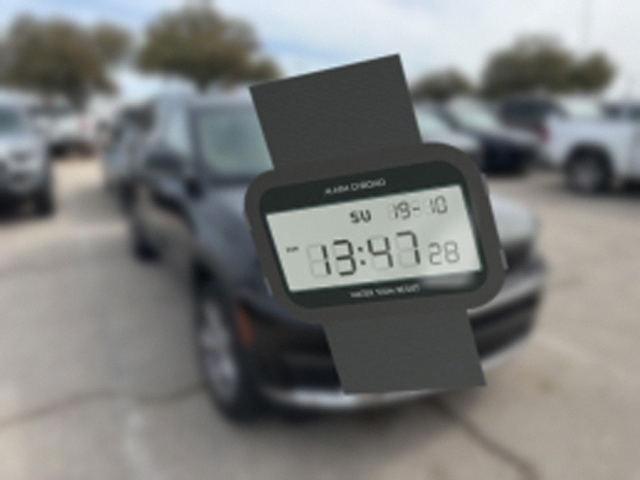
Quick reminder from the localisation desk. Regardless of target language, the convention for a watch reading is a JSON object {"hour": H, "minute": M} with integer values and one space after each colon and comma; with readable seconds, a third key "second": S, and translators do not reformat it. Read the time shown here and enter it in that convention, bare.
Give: {"hour": 13, "minute": 47, "second": 28}
